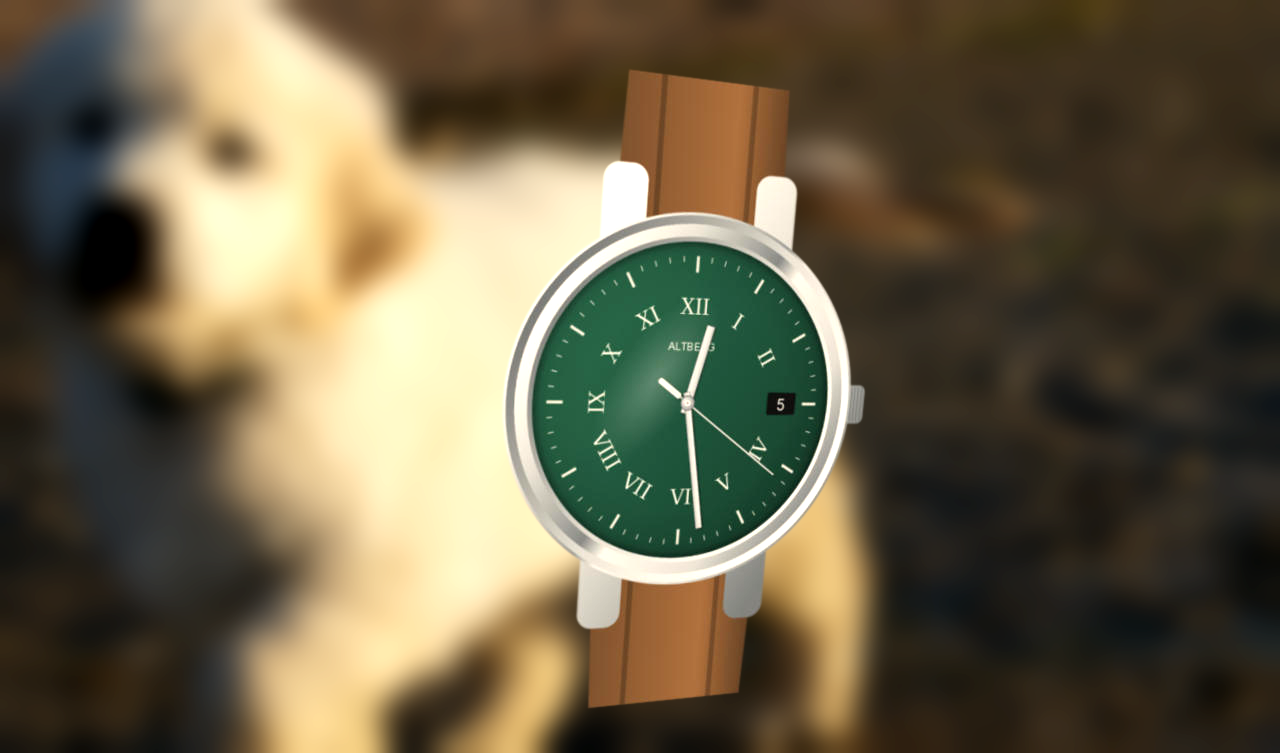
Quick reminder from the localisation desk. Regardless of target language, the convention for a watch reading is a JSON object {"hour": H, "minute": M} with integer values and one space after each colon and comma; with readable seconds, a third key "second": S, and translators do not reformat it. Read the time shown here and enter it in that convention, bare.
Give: {"hour": 12, "minute": 28, "second": 21}
